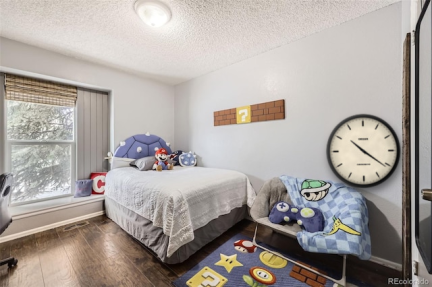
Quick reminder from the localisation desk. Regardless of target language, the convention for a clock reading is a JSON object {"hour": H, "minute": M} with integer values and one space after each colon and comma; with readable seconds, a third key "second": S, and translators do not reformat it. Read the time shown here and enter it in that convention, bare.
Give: {"hour": 10, "minute": 21}
